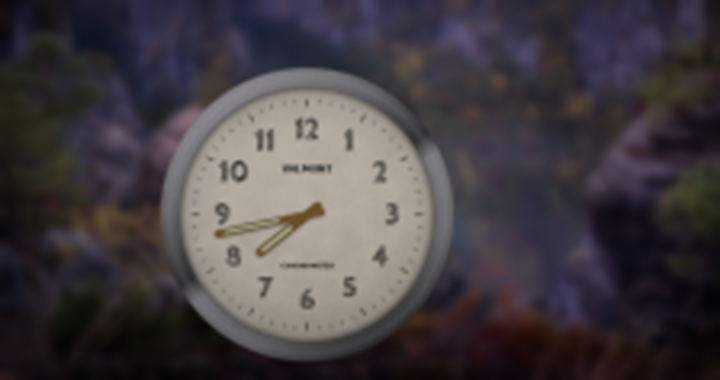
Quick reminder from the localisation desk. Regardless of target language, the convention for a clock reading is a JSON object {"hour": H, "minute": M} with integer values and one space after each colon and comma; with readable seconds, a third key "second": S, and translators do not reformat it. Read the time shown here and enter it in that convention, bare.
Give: {"hour": 7, "minute": 43}
